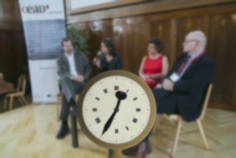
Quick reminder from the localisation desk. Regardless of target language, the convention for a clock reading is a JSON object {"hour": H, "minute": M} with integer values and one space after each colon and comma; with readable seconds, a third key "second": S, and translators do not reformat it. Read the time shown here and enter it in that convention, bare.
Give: {"hour": 12, "minute": 35}
